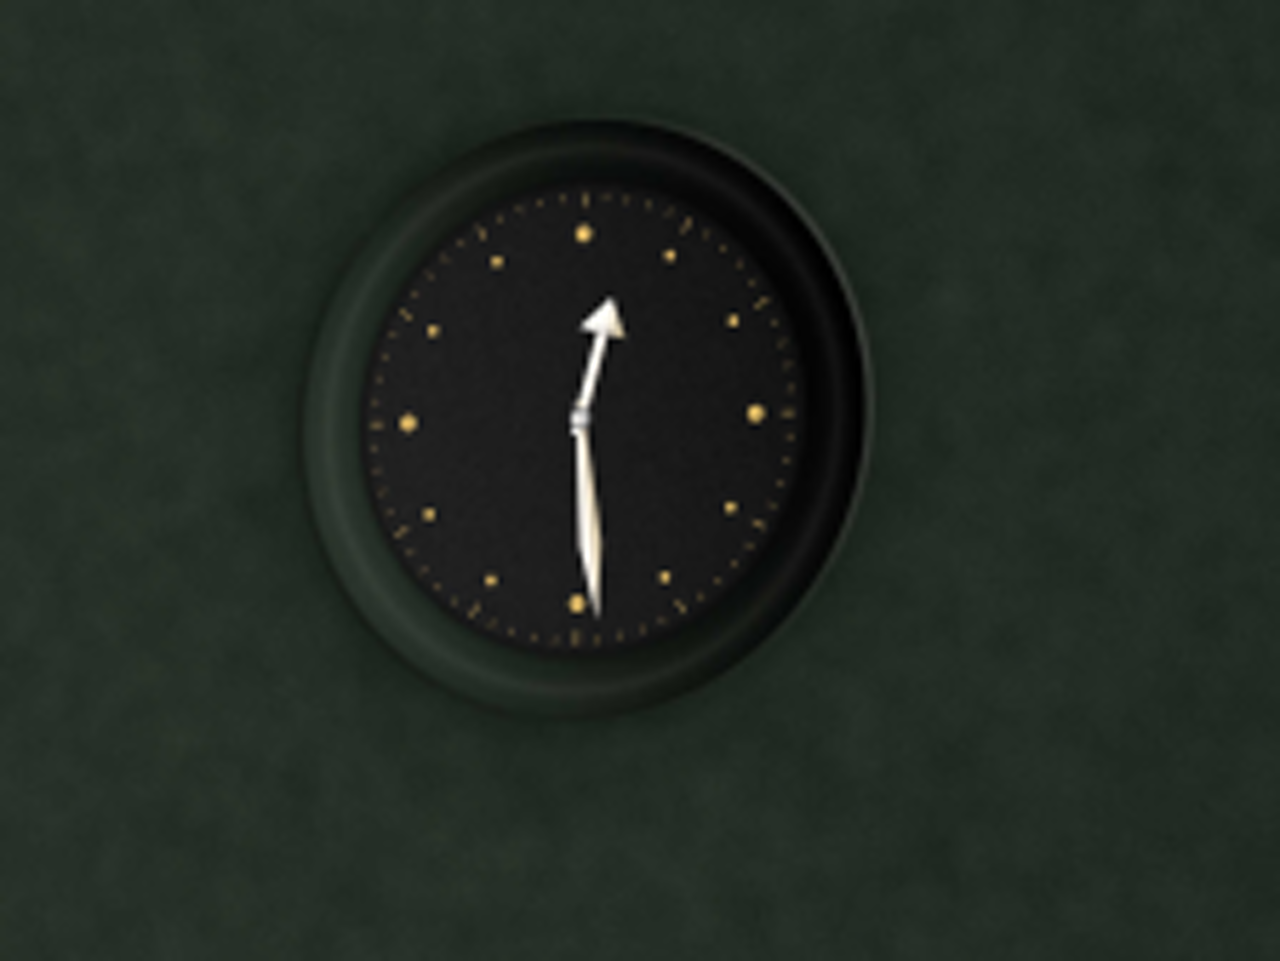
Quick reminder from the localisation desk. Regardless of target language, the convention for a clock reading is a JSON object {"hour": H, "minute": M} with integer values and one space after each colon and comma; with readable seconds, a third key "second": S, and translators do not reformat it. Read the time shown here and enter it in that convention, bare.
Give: {"hour": 12, "minute": 29}
